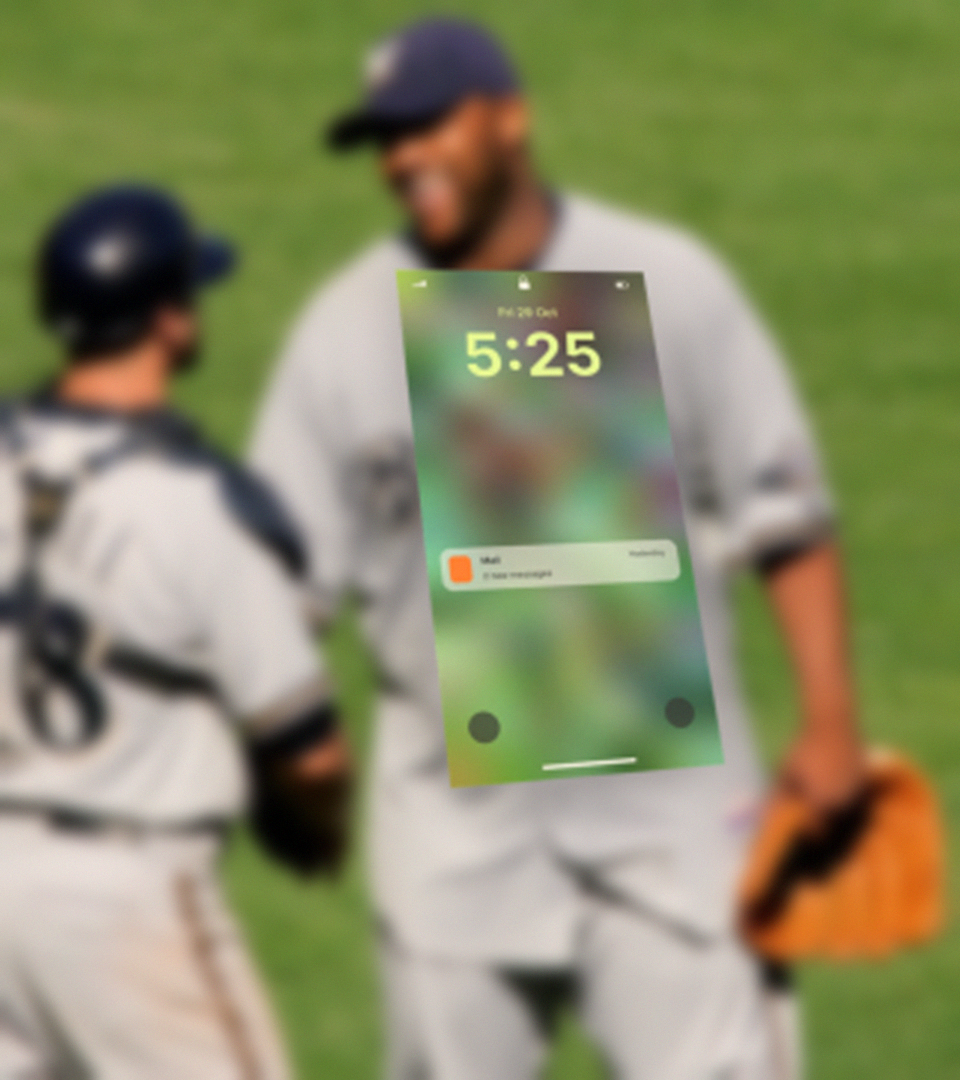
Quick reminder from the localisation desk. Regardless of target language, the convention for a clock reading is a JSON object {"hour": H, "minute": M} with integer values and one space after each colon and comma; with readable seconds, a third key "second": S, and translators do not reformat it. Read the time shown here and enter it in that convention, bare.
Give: {"hour": 5, "minute": 25}
